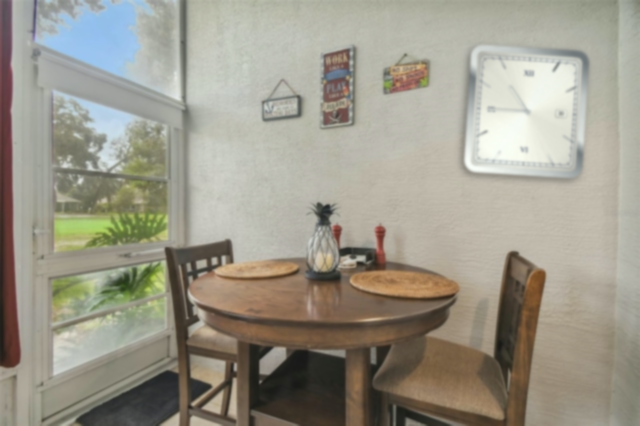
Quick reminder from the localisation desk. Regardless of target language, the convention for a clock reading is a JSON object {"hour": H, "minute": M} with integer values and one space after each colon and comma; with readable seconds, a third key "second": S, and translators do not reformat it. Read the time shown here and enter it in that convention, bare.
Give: {"hour": 10, "minute": 45}
